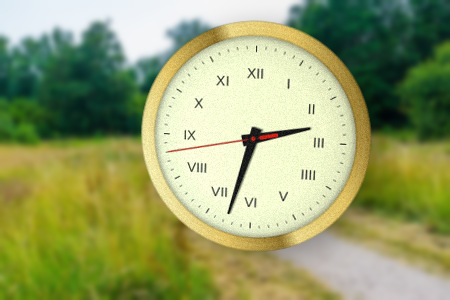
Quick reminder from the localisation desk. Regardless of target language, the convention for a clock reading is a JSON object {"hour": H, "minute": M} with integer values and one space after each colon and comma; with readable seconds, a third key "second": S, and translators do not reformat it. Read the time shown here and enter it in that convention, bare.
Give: {"hour": 2, "minute": 32, "second": 43}
